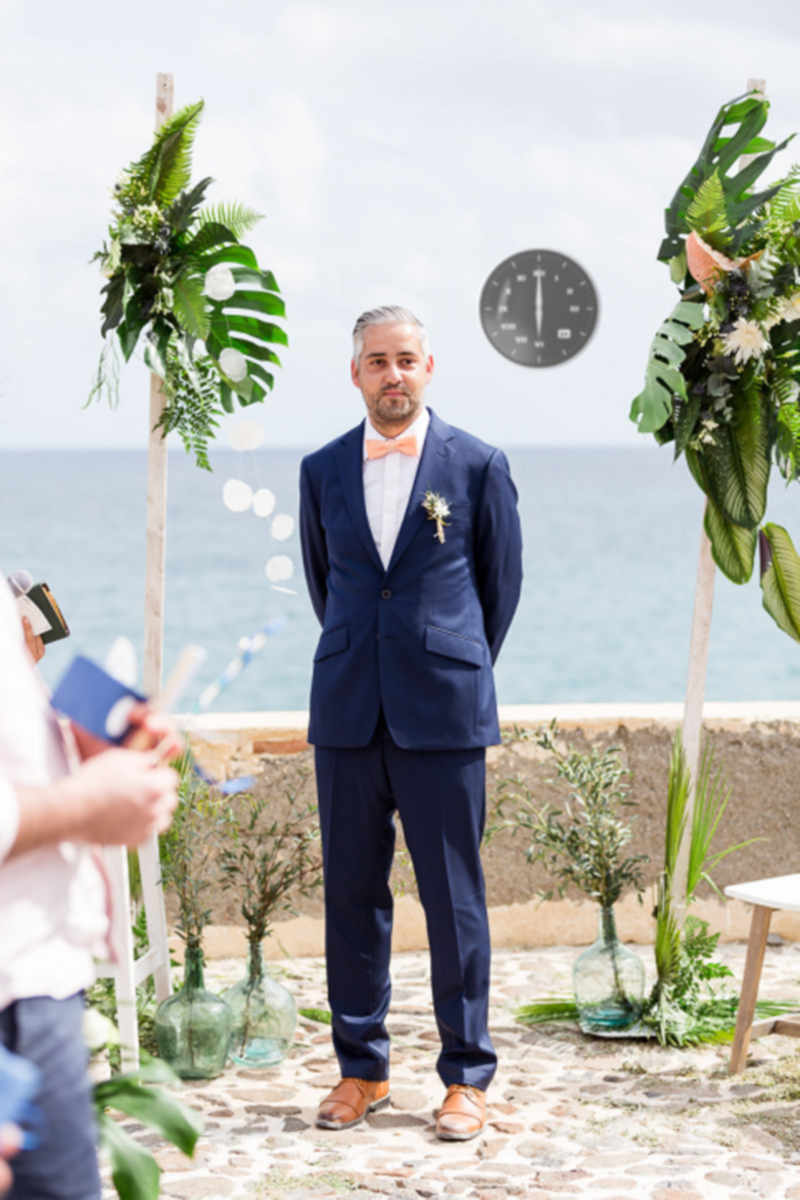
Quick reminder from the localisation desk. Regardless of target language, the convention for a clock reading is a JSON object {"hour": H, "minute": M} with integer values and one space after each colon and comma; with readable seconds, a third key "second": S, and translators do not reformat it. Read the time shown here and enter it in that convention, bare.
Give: {"hour": 6, "minute": 0}
